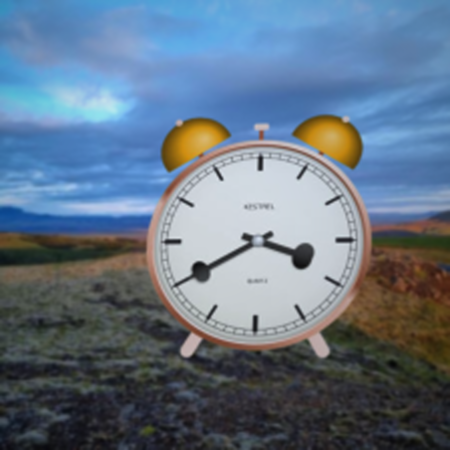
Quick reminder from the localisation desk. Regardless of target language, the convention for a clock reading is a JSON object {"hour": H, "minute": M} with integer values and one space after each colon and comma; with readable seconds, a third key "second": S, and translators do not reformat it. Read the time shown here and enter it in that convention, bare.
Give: {"hour": 3, "minute": 40}
